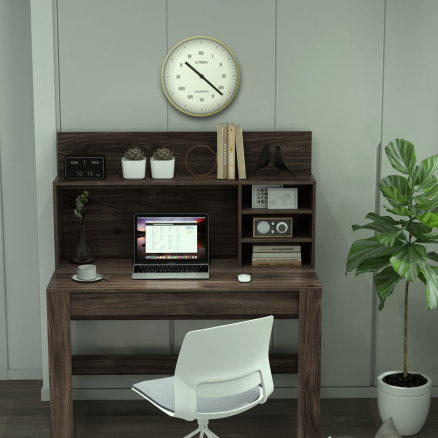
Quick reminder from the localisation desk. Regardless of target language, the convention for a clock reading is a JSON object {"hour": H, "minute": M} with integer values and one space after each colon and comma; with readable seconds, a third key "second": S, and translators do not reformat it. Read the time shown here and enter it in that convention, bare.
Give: {"hour": 10, "minute": 22}
